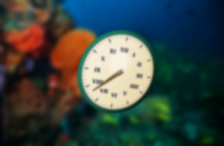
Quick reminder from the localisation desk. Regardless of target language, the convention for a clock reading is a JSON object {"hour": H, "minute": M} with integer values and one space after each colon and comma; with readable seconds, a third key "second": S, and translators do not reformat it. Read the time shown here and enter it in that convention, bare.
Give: {"hour": 7, "minute": 38}
